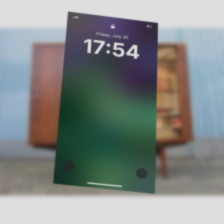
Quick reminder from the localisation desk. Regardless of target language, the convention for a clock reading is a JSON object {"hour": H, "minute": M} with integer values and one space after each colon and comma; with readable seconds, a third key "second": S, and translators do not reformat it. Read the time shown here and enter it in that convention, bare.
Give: {"hour": 17, "minute": 54}
